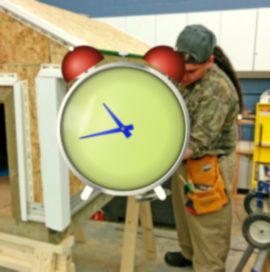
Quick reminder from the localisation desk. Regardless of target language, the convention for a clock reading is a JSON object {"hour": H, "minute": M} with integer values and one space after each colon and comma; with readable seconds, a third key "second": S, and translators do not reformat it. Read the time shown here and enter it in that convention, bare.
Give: {"hour": 10, "minute": 43}
